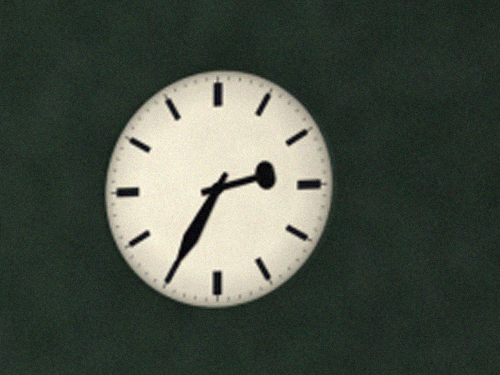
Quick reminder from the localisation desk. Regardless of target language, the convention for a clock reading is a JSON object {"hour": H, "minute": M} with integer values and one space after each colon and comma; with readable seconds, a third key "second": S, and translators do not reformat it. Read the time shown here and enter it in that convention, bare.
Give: {"hour": 2, "minute": 35}
